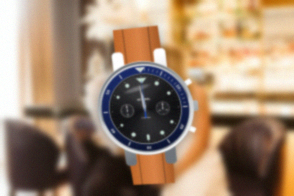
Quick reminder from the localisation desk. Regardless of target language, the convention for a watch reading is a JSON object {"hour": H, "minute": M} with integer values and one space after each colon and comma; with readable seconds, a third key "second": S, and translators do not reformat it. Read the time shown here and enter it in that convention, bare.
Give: {"hour": 11, "minute": 59}
